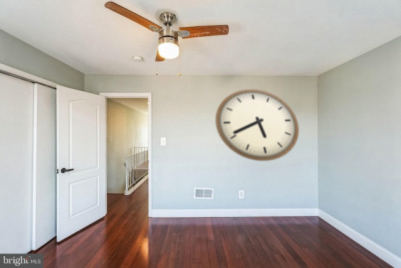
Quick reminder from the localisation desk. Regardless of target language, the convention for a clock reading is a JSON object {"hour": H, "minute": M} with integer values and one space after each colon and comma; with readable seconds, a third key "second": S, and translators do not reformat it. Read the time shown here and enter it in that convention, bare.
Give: {"hour": 5, "minute": 41}
